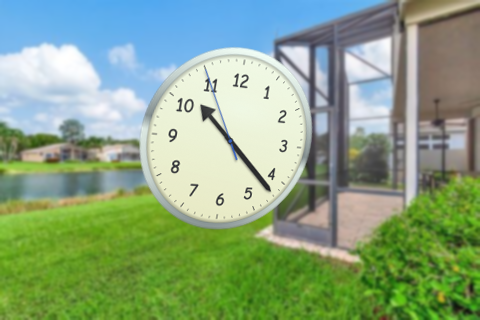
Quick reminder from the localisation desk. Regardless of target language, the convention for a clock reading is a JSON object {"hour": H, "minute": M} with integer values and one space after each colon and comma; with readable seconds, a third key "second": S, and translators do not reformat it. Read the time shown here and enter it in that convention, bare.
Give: {"hour": 10, "minute": 21, "second": 55}
